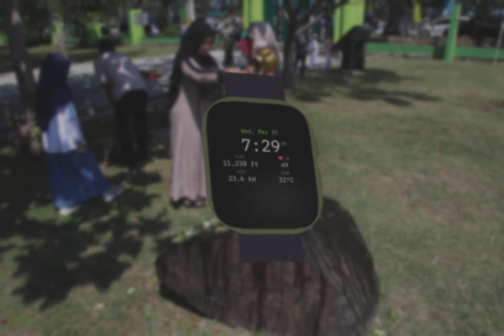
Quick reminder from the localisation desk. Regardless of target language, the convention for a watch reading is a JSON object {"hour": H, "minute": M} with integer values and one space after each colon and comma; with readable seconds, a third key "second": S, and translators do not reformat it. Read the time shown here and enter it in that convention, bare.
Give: {"hour": 7, "minute": 29}
